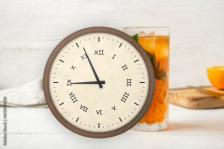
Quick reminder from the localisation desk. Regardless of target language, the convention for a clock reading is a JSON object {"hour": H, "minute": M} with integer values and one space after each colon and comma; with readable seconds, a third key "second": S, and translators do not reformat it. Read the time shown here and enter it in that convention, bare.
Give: {"hour": 8, "minute": 56}
